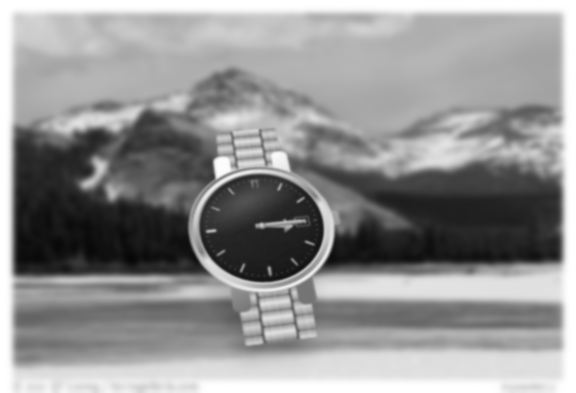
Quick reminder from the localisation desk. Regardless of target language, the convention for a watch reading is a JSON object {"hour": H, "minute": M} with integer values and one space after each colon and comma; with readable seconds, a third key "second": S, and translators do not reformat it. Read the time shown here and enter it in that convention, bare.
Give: {"hour": 3, "minute": 15}
